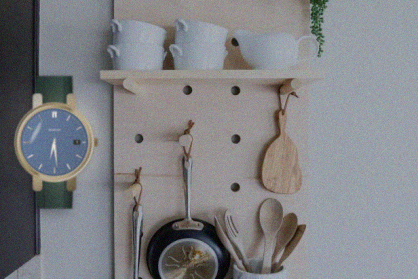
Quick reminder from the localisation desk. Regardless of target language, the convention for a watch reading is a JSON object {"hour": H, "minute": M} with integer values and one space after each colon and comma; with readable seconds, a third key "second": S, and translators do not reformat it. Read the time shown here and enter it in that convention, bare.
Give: {"hour": 6, "minute": 29}
